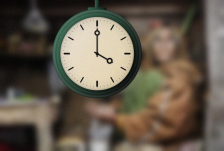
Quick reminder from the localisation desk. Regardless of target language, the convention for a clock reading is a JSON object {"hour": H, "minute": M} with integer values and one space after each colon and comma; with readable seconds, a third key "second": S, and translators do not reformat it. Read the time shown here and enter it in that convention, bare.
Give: {"hour": 4, "minute": 0}
